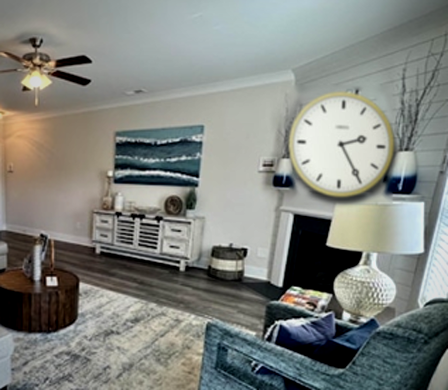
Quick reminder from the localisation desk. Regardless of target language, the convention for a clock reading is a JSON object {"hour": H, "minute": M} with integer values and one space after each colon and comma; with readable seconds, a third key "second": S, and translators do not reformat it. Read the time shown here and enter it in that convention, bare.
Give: {"hour": 2, "minute": 25}
